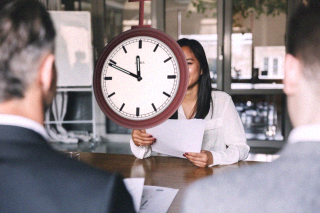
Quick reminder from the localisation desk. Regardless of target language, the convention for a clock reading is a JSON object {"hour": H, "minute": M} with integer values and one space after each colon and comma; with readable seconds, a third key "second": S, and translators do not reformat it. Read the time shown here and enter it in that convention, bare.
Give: {"hour": 11, "minute": 49}
